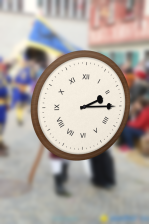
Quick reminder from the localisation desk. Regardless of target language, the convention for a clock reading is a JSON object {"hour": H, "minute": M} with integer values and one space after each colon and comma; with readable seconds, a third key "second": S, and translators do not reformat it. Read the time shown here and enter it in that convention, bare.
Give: {"hour": 2, "minute": 15}
